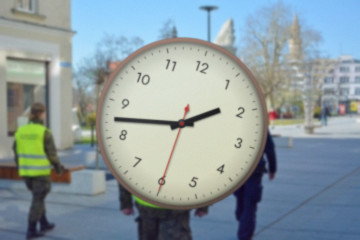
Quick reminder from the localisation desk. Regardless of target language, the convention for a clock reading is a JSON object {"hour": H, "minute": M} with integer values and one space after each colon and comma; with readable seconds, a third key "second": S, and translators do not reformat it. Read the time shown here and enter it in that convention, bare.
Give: {"hour": 1, "minute": 42, "second": 30}
